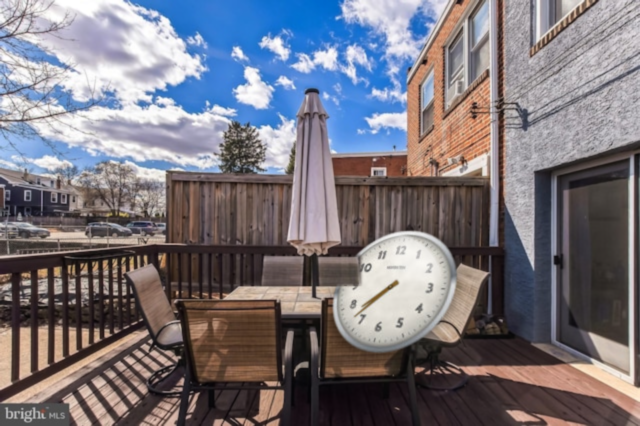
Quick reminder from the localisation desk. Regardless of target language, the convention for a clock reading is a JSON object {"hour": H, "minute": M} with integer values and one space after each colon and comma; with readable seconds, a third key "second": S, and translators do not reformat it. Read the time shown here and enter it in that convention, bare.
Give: {"hour": 7, "minute": 37}
